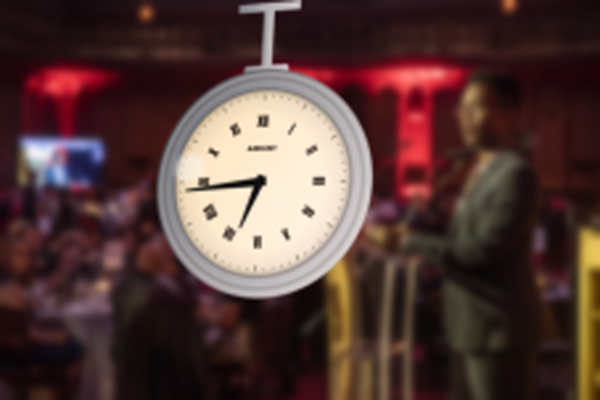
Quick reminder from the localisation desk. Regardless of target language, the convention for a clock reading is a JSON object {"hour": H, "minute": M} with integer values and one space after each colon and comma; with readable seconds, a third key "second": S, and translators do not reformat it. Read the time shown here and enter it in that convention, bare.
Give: {"hour": 6, "minute": 44}
